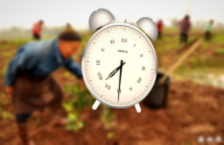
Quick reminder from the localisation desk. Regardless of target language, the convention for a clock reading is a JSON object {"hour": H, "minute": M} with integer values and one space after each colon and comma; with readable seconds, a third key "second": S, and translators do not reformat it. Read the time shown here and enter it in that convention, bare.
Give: {"hour": 7, "minute": 30}
